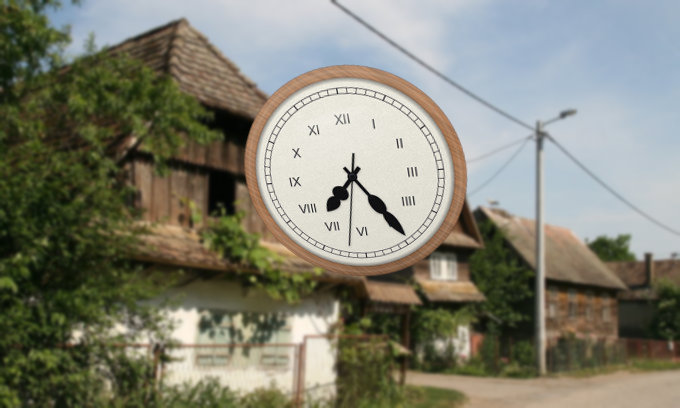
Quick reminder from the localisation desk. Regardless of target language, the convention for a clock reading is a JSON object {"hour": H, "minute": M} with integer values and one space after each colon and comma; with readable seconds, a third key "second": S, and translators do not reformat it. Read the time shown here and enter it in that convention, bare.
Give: {"hour": 7, "minute": 24, "second": 32}
